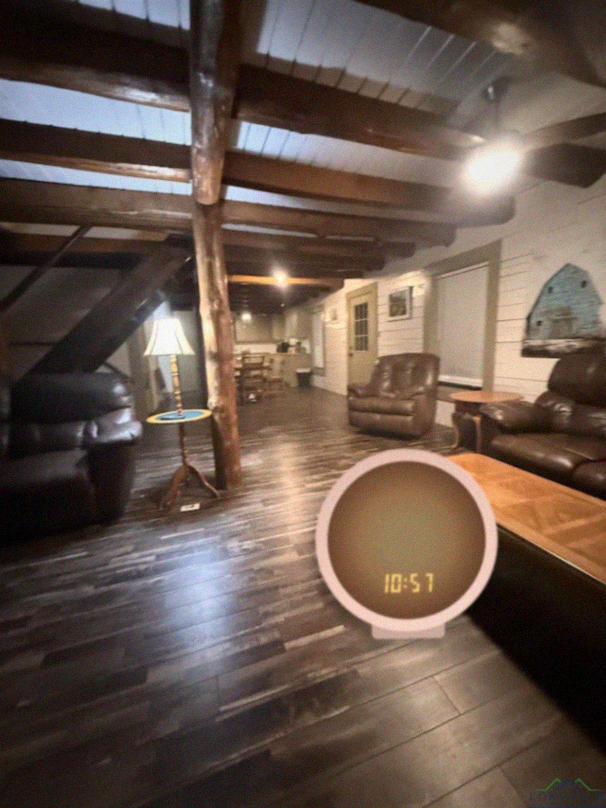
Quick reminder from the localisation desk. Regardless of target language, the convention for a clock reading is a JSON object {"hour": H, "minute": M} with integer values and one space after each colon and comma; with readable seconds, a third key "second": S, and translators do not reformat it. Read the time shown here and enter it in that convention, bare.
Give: {"hour": 10, "minute": 57}
